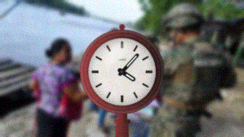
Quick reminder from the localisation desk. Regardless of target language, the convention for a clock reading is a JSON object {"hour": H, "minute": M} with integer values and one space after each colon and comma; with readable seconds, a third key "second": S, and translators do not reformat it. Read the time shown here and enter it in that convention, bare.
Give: {"hour": 4, "minute": 7}
